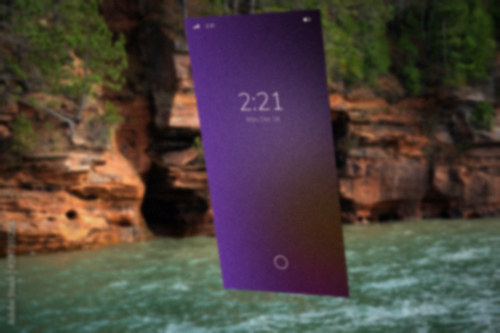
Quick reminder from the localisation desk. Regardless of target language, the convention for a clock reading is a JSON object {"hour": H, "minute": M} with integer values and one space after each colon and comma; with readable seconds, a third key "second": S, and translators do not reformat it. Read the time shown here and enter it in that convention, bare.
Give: {"hour": 2, "minute": 21}
